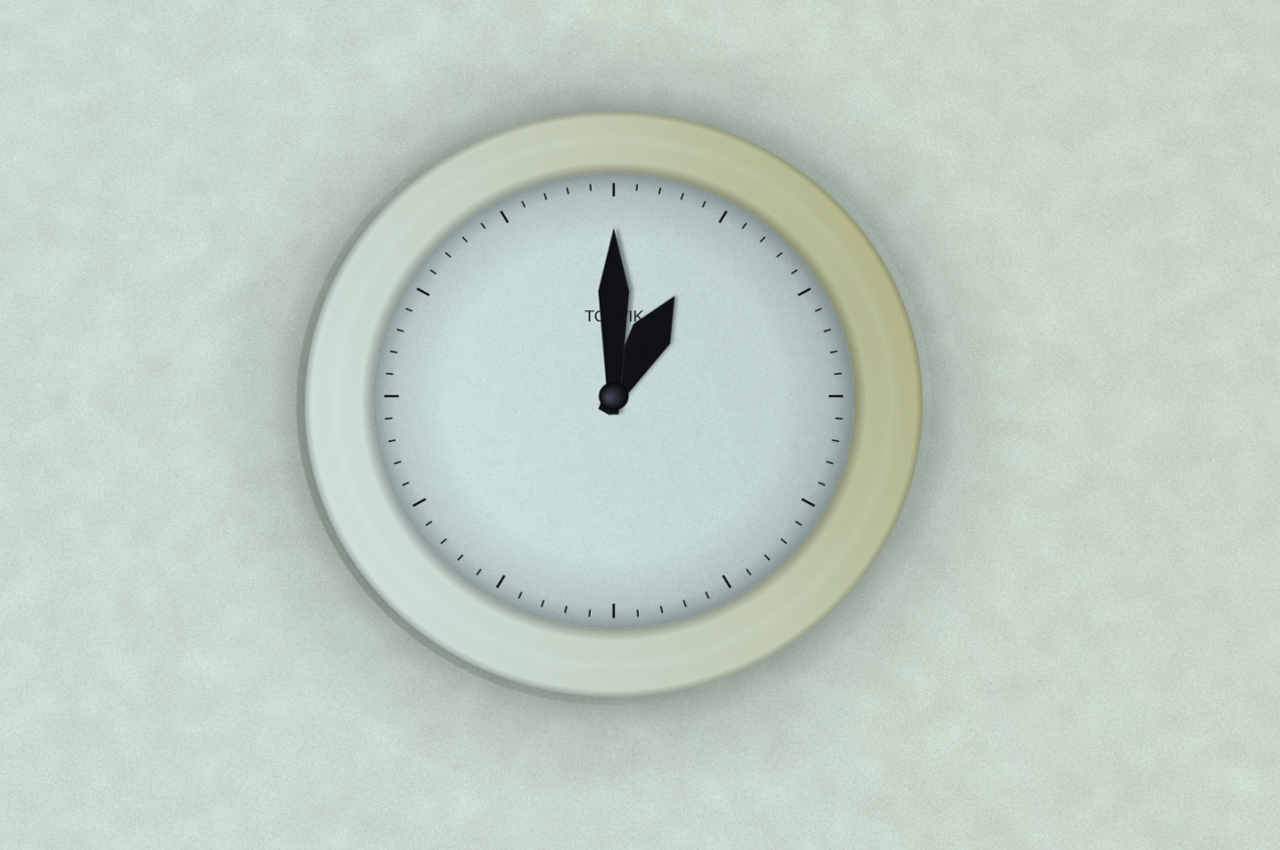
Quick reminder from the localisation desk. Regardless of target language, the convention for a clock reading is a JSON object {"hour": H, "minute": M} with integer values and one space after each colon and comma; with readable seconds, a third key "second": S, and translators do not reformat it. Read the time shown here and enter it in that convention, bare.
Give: {"hour": 1, "minute": 0}
